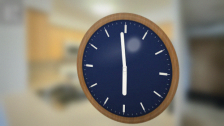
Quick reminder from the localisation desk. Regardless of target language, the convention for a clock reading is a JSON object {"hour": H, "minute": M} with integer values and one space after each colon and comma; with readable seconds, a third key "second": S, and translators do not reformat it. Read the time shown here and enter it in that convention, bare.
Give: {"hour": 5, "minute": 59}
